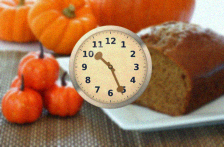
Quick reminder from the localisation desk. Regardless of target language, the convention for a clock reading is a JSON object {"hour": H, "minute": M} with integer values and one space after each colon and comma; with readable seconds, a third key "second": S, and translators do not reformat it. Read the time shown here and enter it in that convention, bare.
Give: {"hour": 10, "minute": 26}
